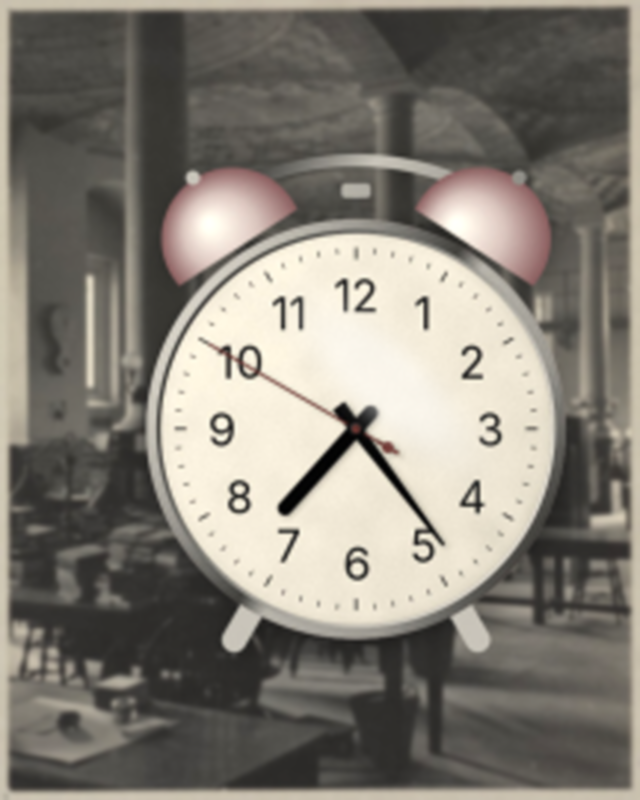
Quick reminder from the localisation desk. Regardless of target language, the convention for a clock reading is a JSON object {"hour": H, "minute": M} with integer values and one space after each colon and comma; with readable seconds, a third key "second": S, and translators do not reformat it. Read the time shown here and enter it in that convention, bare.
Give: {"hour": 7, "minute": 23, "second": 50}
